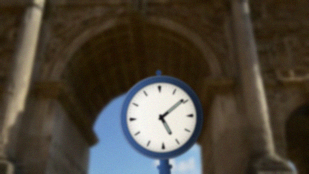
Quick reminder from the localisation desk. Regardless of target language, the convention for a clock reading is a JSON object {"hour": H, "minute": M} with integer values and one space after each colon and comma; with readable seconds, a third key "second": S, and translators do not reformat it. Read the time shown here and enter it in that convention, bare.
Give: {"hour": 5, "minute": 9}
